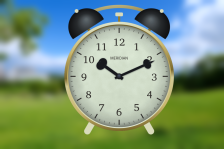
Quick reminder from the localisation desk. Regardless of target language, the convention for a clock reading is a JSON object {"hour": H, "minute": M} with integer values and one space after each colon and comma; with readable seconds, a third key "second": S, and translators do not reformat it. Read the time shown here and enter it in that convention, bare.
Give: {"hour": 10, "minute": 11}
